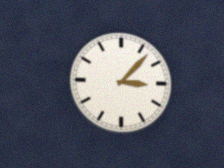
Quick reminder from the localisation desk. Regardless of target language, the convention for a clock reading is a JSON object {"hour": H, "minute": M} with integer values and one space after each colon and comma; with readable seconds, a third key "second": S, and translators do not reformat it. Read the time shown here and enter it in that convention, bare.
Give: {"hour": 3, "minute": 7}
